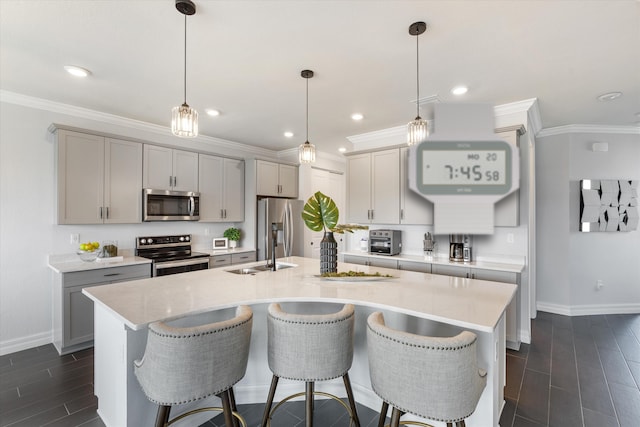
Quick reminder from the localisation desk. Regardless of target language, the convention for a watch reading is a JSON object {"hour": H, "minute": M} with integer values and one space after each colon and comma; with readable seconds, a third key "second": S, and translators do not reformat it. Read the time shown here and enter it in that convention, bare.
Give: {"hour": 7, "minute": 45}
